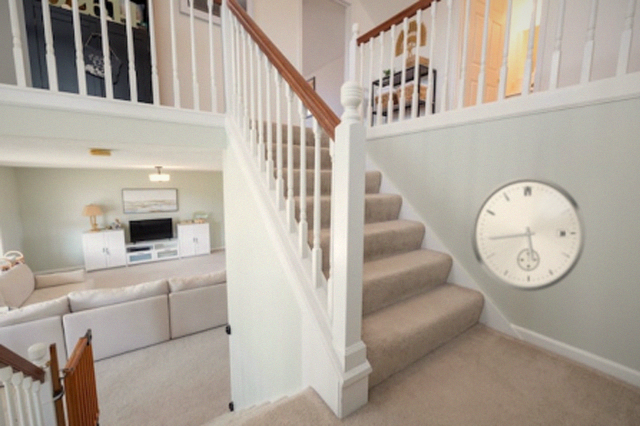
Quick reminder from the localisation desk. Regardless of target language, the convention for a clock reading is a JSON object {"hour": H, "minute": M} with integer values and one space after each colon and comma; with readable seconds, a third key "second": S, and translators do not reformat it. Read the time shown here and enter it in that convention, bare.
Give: {"hour": 5, "minute": 44}
